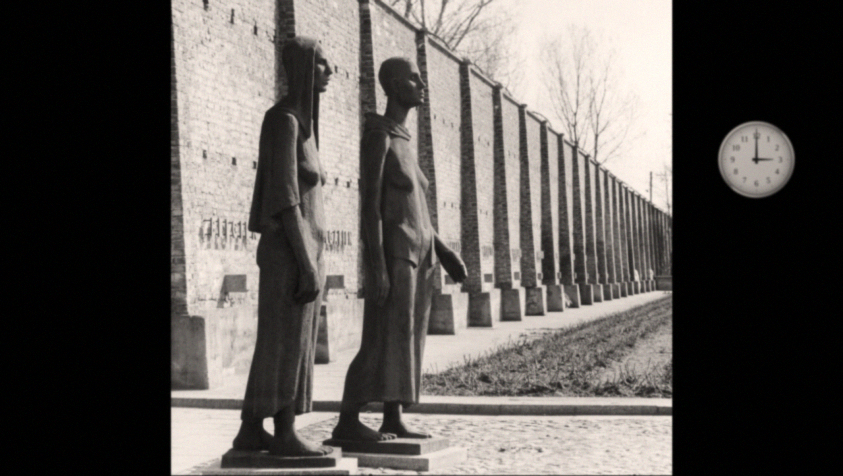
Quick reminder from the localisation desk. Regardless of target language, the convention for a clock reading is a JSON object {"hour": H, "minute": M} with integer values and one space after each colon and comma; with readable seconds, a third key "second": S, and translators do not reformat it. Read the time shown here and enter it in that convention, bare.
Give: {"hour": 3, "minute": 0}
